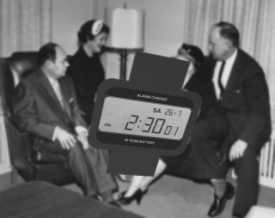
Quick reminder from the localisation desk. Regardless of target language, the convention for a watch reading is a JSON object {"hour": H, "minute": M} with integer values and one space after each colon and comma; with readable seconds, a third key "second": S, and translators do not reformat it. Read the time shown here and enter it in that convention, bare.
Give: {"hour": 2, "minute": 30, "second": 1}
